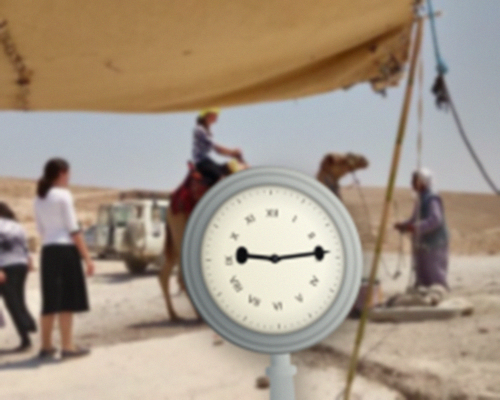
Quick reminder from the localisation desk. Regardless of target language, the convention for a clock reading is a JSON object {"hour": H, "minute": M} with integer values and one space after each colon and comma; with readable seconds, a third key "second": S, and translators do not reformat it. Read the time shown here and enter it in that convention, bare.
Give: {"hour": 9, "minute": 14}
